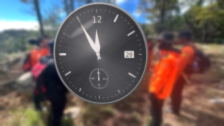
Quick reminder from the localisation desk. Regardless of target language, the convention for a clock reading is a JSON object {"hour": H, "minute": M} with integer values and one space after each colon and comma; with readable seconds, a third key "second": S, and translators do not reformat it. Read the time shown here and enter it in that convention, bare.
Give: {"hour": 11, "minute": 55}
